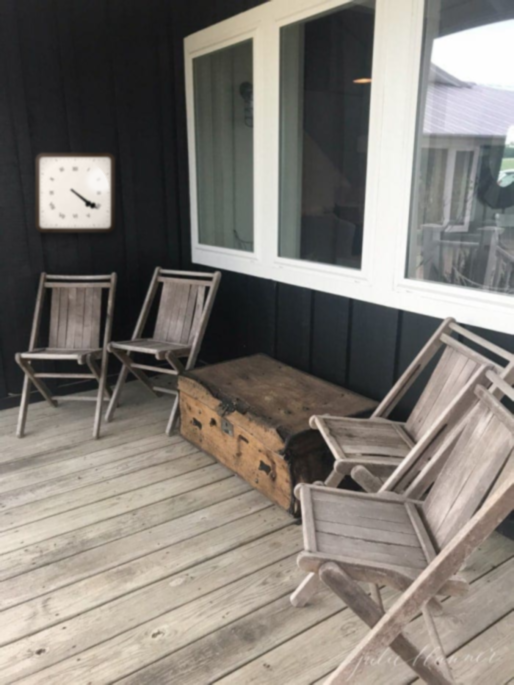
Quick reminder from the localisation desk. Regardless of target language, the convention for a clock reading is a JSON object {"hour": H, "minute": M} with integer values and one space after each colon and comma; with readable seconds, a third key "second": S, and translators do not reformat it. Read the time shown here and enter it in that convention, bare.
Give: {"hour": 4, "minute": 21}
